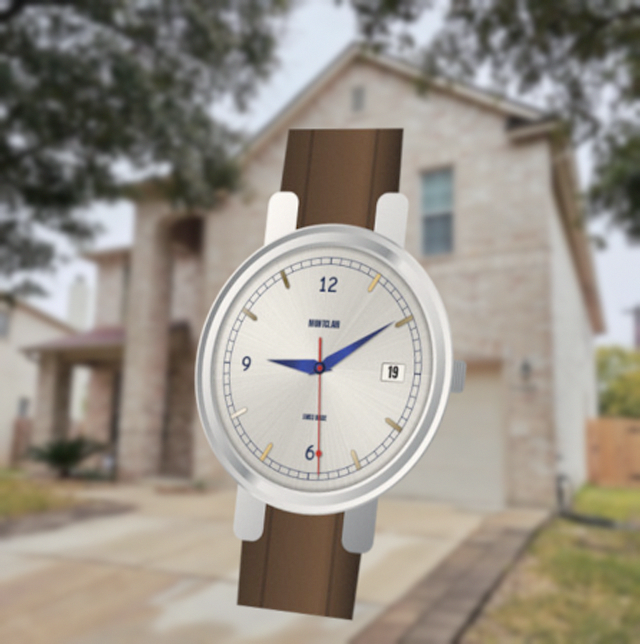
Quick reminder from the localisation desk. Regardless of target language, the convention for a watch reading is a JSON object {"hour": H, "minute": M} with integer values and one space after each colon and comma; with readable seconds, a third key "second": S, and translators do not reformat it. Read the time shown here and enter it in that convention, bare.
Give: {"hour": 9, "minute": 9, "second": 29}
